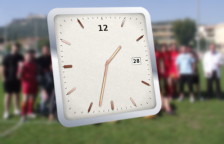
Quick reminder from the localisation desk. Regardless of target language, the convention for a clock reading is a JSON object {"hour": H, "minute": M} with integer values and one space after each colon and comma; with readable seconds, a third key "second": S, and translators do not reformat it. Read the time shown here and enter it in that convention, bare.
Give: {"hour": 1, "minute": 33}
